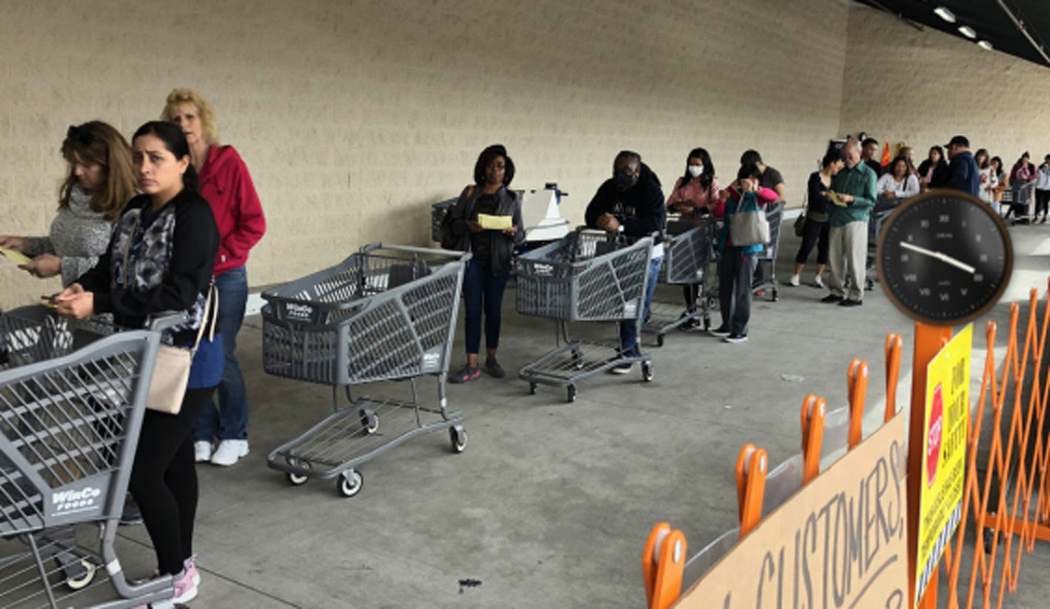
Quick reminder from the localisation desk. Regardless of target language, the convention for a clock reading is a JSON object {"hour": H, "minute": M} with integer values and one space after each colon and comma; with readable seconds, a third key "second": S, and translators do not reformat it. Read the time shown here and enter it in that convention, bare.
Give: {"hour": 3, "minute": 48}
